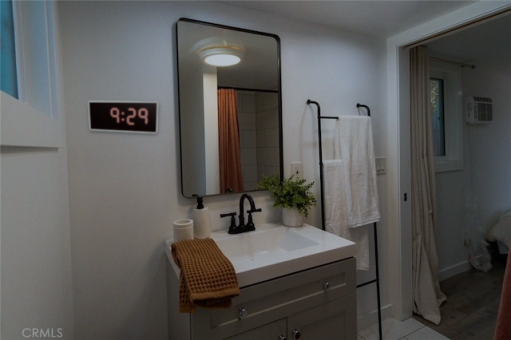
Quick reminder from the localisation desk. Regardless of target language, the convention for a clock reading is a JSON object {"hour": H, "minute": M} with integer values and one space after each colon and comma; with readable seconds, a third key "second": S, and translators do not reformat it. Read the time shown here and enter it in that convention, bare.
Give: {"hour": 9, "minute": 29}
